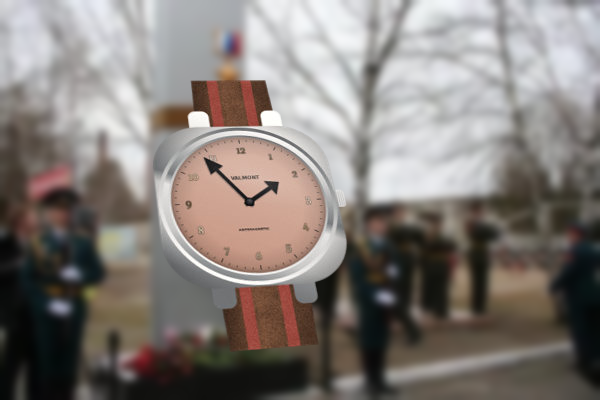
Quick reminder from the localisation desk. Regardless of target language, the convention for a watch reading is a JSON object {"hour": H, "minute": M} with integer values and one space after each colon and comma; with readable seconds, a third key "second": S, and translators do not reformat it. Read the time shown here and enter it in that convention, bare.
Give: {"hour": 1, "minute": 54}
